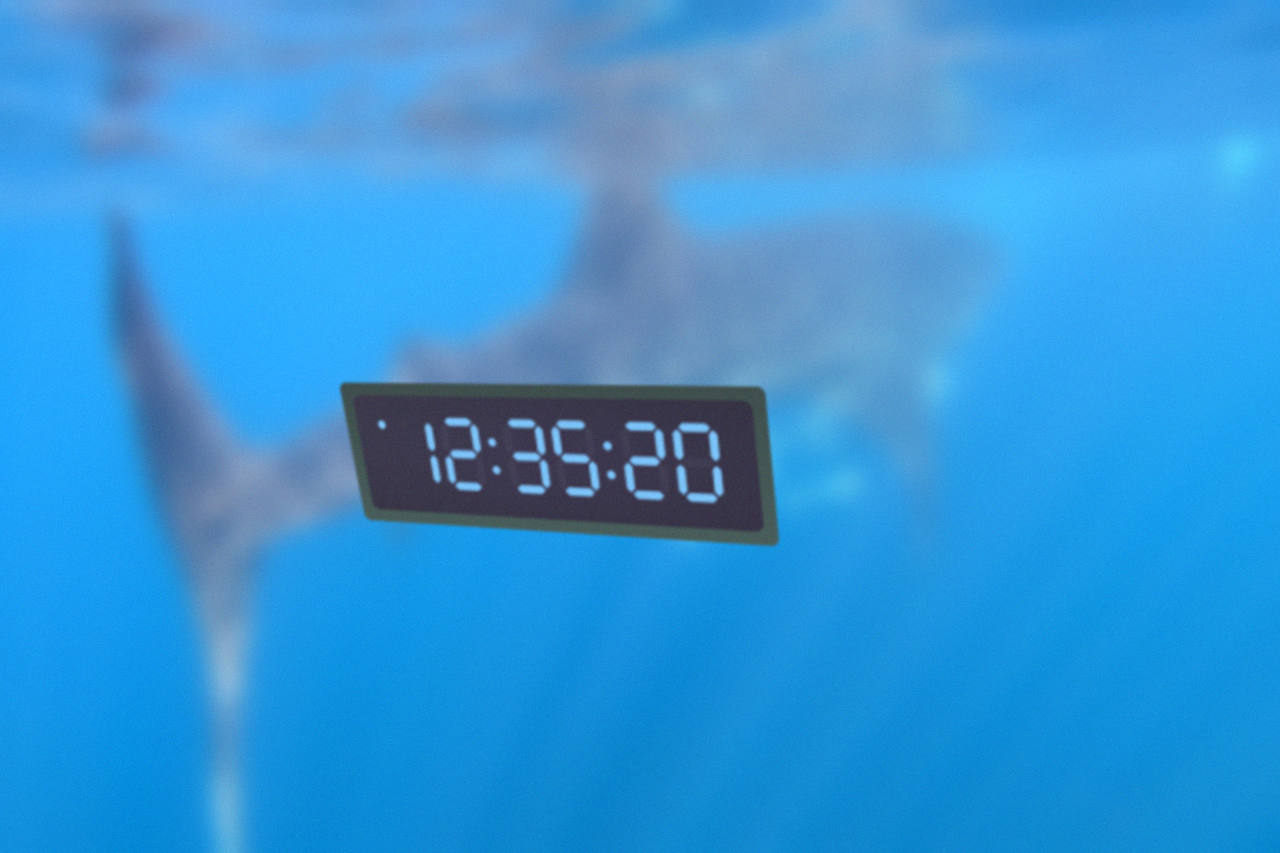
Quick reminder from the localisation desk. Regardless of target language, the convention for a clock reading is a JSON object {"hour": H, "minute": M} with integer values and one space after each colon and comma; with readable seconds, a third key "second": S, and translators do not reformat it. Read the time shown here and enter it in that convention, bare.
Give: {"hour": 12, "minute": 35, "second": 20}
